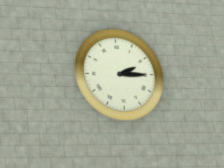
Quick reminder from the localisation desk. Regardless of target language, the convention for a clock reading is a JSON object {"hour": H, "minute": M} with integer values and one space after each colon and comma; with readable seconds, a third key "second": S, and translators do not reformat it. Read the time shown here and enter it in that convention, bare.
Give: {"hour": 2, "minute": 15}
